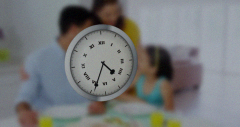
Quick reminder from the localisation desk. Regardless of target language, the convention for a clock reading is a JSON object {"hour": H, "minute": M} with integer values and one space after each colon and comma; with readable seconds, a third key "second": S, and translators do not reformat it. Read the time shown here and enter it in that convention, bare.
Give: {"hour": 4, "minute": 34}
